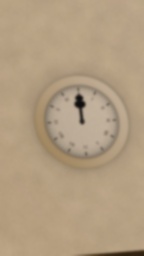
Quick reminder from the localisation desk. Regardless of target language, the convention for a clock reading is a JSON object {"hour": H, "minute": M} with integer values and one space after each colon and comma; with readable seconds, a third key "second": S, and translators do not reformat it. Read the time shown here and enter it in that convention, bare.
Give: {"hour": 12, "minute": 0}
